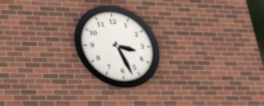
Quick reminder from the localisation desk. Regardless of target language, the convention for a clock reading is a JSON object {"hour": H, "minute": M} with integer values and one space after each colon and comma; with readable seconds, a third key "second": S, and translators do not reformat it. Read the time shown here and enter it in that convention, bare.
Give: {"hour": 3, "minute": 27}
